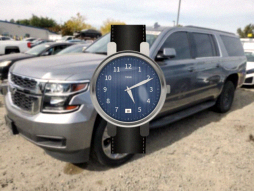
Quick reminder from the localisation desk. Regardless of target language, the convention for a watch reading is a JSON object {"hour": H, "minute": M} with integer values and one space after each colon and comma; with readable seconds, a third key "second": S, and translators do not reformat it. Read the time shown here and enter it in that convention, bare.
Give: {"hour": 5, "minute": 11}
